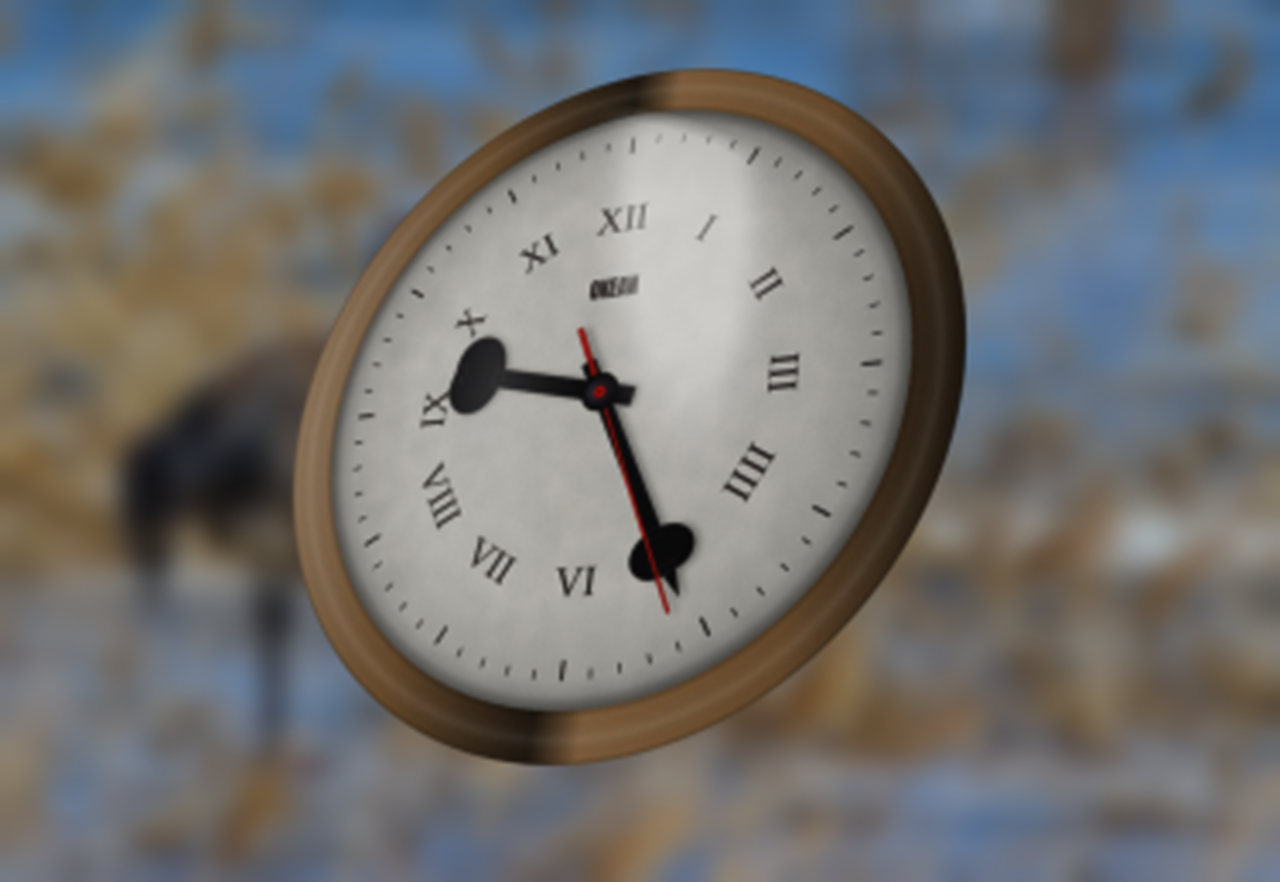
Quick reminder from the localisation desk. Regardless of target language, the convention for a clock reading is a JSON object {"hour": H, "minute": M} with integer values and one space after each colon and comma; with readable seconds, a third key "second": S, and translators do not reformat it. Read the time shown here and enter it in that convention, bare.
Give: {"hour": 9, "minute": 25, "second": 26}
